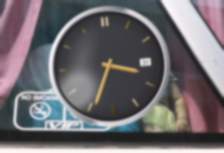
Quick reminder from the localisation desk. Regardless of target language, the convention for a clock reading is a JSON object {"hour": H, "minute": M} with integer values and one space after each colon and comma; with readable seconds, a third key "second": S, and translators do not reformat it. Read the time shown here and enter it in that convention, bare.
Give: {"hour": 3, "minute": 34}
